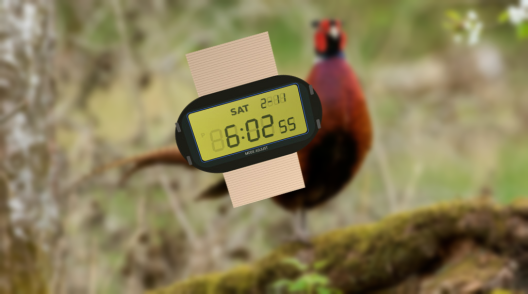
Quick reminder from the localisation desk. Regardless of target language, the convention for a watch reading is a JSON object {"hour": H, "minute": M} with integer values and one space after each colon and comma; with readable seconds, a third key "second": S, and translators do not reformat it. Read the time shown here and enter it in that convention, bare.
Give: {"hour": 6, "minute": 2, "second": 55}
